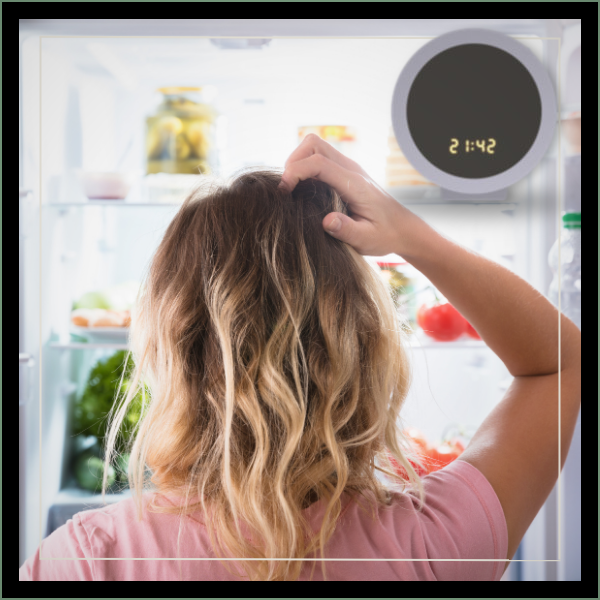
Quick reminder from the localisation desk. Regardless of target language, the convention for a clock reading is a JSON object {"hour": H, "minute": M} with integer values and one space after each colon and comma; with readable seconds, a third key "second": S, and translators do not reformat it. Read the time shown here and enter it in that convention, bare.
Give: {"hour": 21, "minute": 42}
